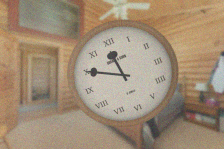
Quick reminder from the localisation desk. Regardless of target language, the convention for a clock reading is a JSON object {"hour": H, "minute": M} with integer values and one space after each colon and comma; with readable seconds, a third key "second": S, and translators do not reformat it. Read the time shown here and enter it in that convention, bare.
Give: {"hour": 11, "minute": 50}
